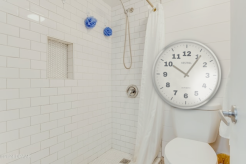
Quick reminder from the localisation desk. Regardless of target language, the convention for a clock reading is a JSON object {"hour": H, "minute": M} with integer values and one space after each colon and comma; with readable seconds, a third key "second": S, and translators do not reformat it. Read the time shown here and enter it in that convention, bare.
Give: {"hour": 10, "minute": 6}
